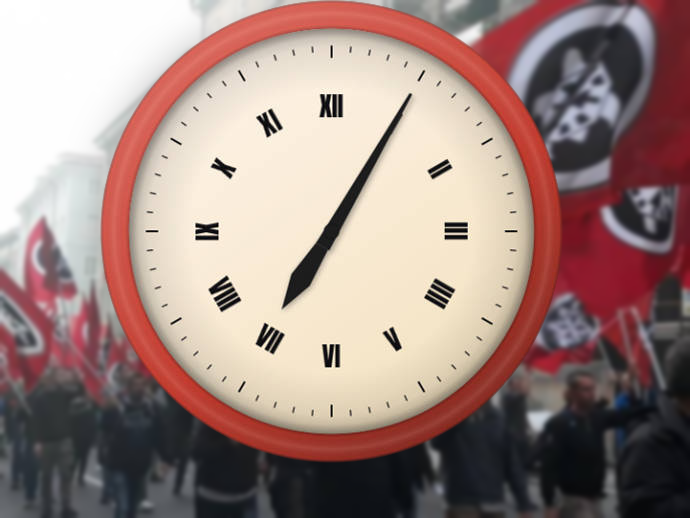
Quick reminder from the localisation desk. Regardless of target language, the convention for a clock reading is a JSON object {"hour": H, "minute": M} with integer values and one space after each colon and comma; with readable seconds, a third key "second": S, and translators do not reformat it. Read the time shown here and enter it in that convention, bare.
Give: {"hour": 7, "minute": 5}
